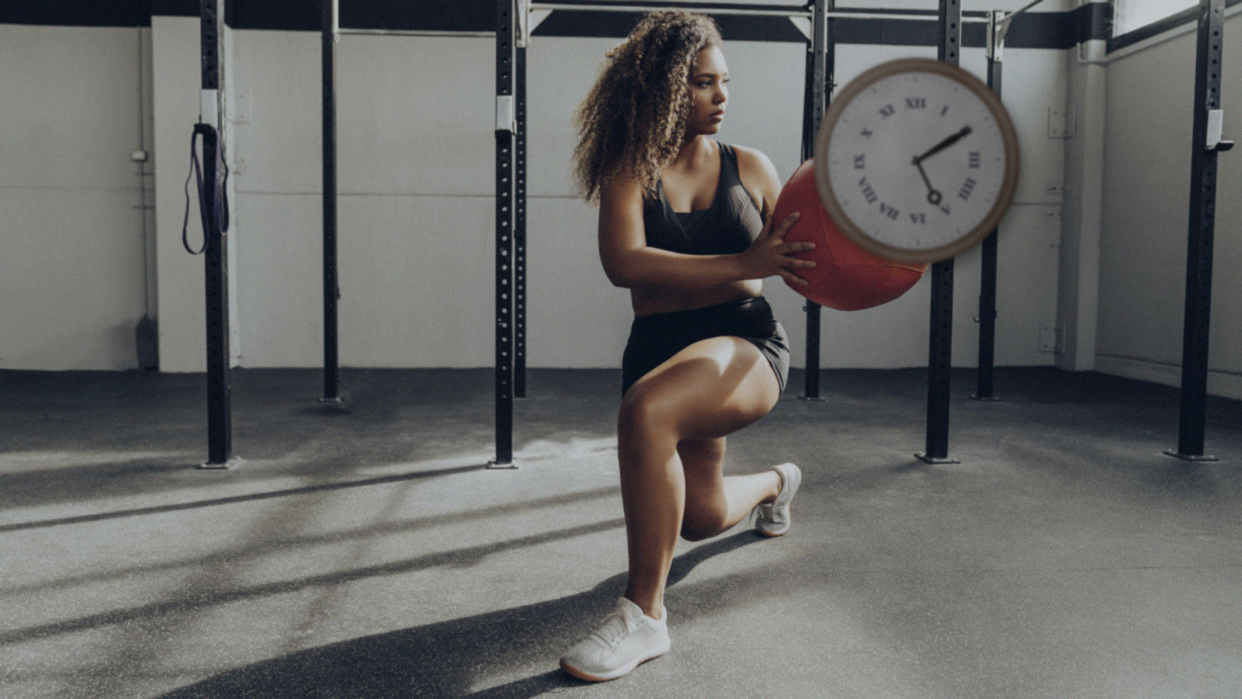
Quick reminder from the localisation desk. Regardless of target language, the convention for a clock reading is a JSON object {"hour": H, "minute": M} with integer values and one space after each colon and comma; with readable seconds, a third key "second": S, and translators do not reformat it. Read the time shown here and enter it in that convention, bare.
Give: {"hour": 5, "minute": 10}
